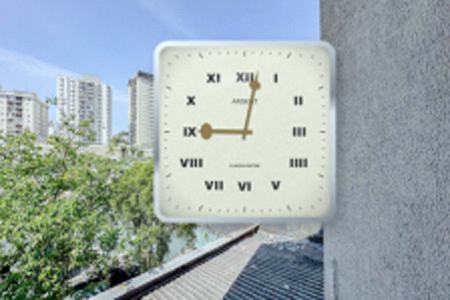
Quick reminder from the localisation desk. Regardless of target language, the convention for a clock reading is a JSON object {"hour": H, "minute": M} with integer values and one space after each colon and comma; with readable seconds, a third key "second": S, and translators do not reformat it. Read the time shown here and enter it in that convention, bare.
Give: {"hour": 9, "minute": 2}
